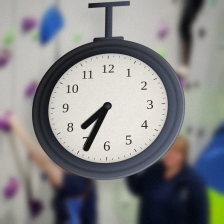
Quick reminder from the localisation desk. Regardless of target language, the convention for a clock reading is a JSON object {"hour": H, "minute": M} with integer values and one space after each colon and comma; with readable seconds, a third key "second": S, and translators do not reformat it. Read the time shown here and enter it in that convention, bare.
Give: {"hour": 7, "minute": 34}
